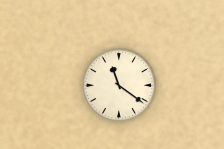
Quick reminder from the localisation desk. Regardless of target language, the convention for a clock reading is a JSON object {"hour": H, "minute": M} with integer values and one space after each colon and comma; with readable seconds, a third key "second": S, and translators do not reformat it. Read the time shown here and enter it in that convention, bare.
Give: {"hour": 11, "minute": 21}
